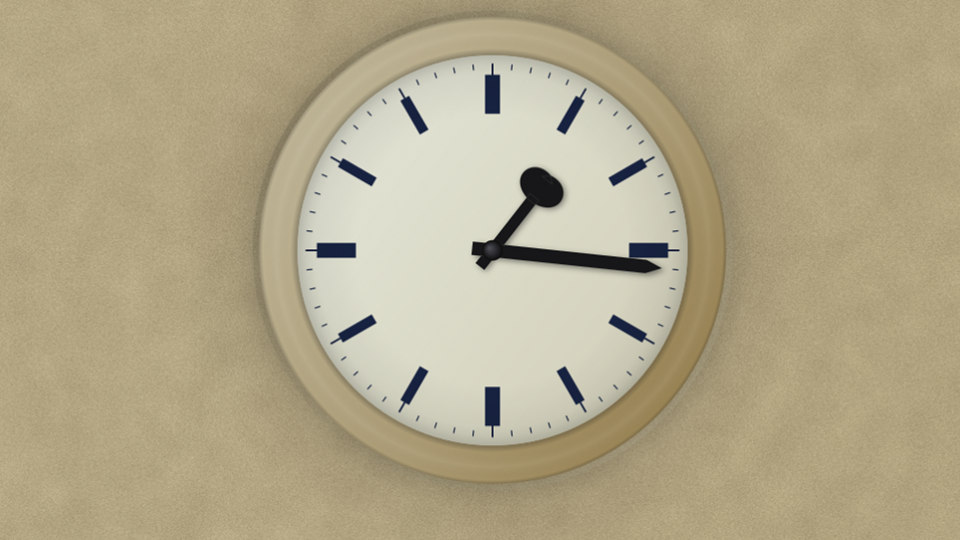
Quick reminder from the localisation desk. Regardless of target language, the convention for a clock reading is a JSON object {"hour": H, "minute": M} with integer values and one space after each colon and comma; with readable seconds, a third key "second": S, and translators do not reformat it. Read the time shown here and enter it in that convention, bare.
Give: {"hour": 1, "minute": 16}
